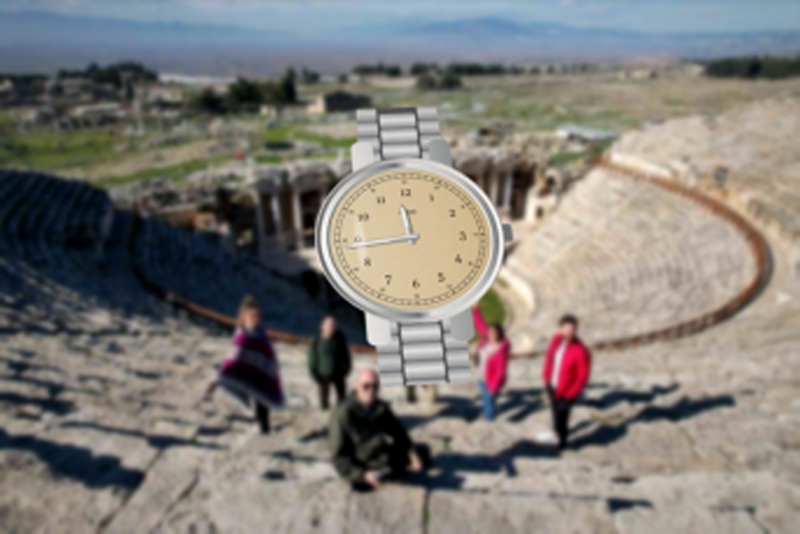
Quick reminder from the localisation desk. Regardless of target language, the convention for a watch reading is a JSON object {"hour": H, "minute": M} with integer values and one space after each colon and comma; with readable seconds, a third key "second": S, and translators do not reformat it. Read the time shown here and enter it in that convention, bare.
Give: {"hour": 11, "minute": 44}
